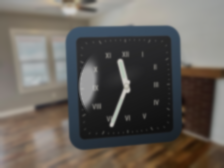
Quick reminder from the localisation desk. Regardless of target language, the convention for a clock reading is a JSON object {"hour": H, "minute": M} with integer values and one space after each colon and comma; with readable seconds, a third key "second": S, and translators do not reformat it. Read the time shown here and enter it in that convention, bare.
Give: {"hour": 11, "minute": 34}
